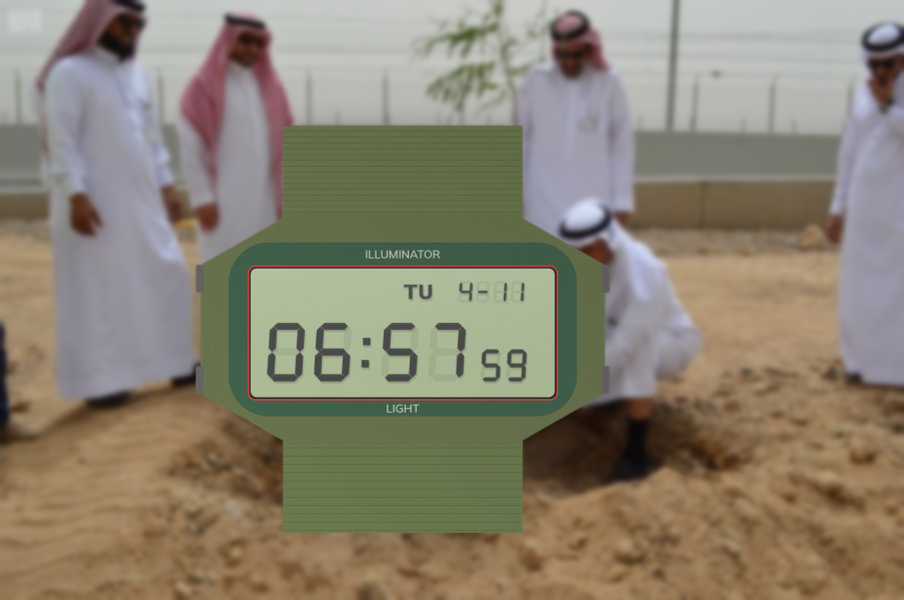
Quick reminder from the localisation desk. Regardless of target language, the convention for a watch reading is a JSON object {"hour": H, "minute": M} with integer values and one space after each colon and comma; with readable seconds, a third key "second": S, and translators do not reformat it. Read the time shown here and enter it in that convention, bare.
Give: {"hour": 6, "minute": 57, "second": 59}
